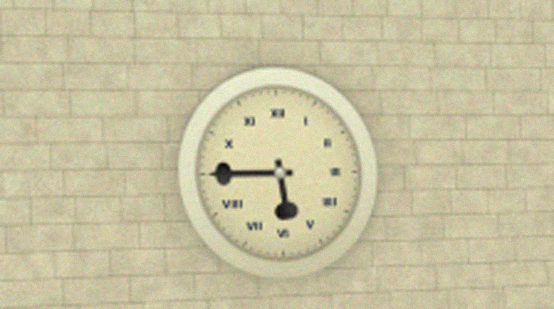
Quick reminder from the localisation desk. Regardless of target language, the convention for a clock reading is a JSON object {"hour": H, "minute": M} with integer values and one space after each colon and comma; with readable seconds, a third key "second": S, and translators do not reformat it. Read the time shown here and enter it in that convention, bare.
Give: {"hour": 5, "minute": 45}
